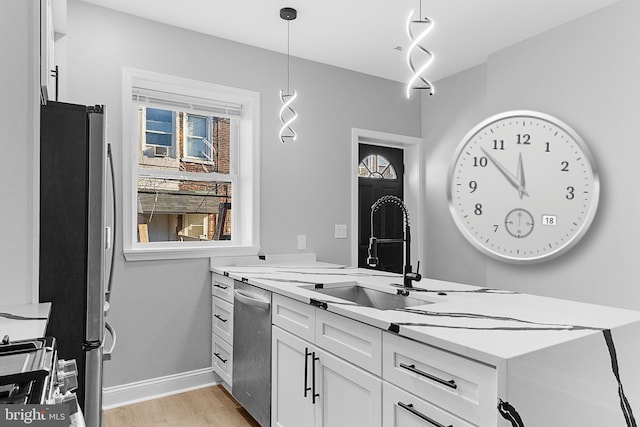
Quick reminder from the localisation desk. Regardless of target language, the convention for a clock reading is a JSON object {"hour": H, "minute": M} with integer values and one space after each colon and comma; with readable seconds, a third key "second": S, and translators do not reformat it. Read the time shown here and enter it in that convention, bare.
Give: {"hour": 11, "minute": 52}
